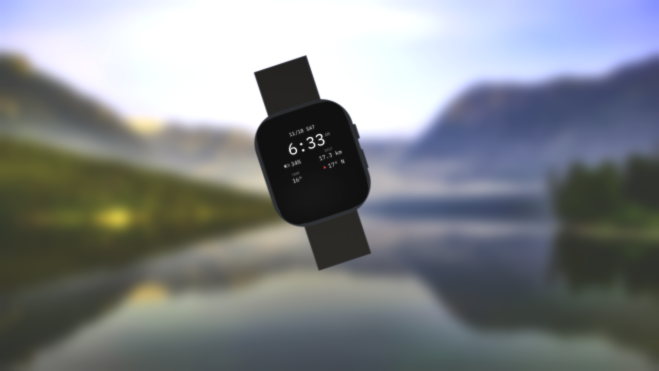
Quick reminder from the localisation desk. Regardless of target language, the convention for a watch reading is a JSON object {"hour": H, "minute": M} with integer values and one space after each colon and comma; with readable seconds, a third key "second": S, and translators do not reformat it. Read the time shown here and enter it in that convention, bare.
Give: {"hour": 6, "minute": 33}
